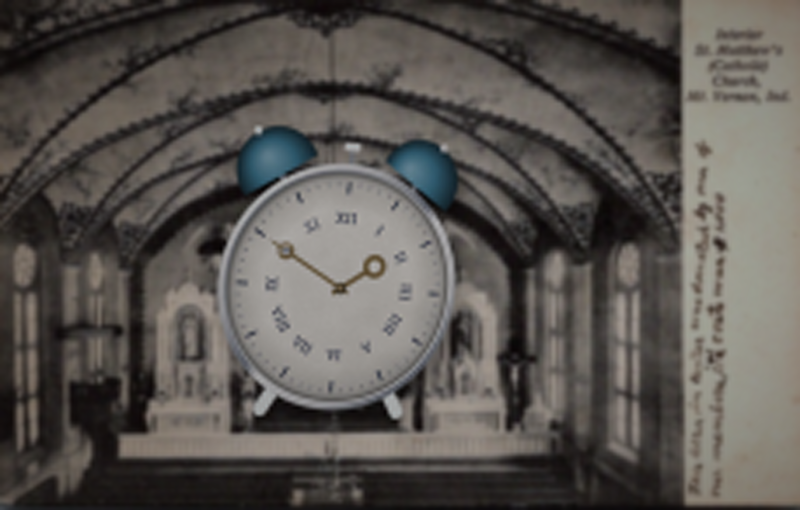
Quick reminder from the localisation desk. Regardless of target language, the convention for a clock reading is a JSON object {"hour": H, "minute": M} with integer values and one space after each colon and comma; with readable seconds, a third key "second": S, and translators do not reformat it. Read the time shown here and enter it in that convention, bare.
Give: {"hour": 1, "minute": 50}
